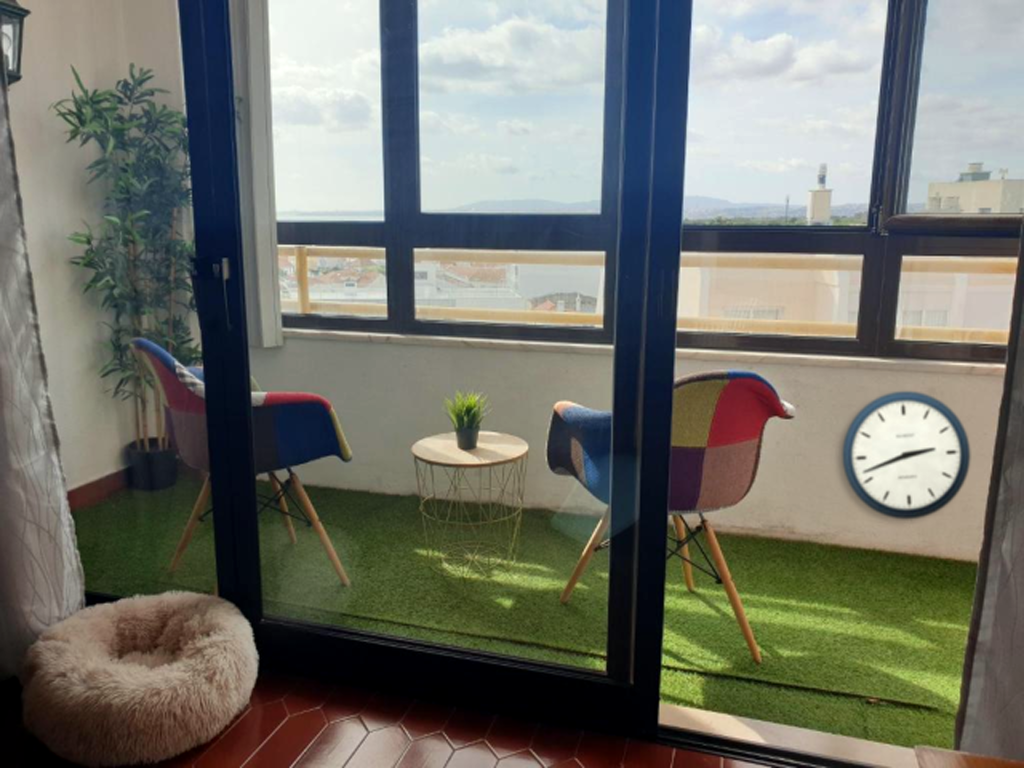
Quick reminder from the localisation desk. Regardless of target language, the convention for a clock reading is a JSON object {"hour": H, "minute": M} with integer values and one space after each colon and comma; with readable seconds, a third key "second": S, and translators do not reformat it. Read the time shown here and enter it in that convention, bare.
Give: {"hour": 2, "minute": 42}
